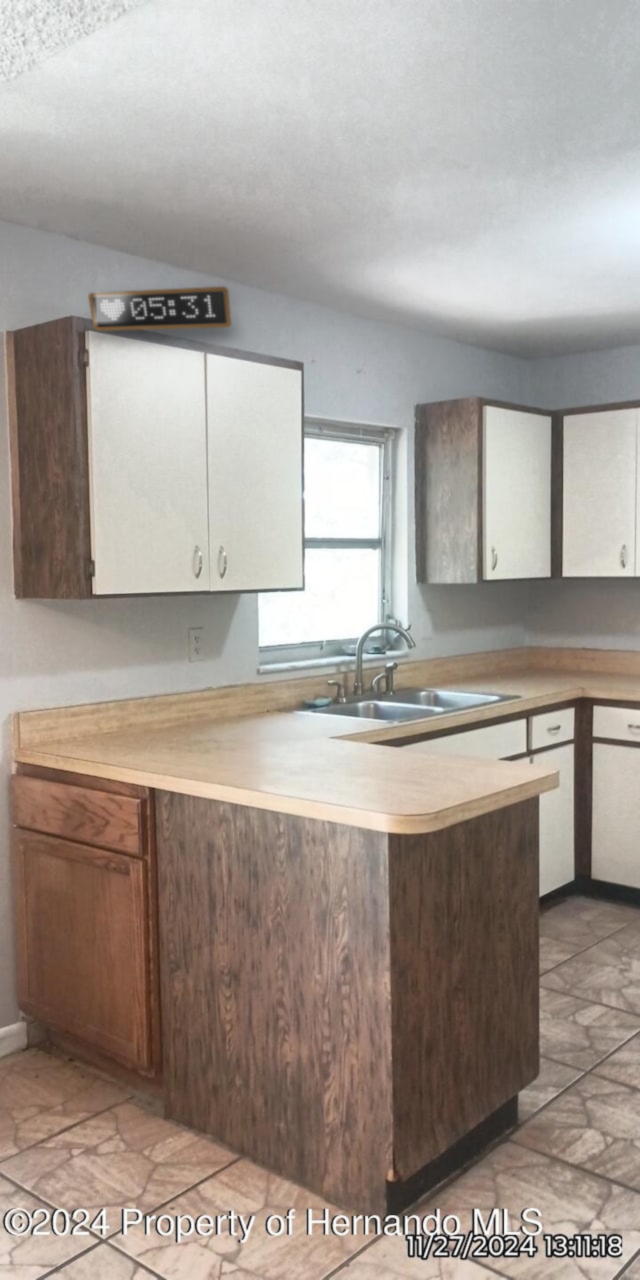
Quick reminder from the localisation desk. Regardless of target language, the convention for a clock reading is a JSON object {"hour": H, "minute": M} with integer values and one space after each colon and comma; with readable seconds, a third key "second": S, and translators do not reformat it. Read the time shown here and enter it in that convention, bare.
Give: {"hour": 5, "minute": 31}
